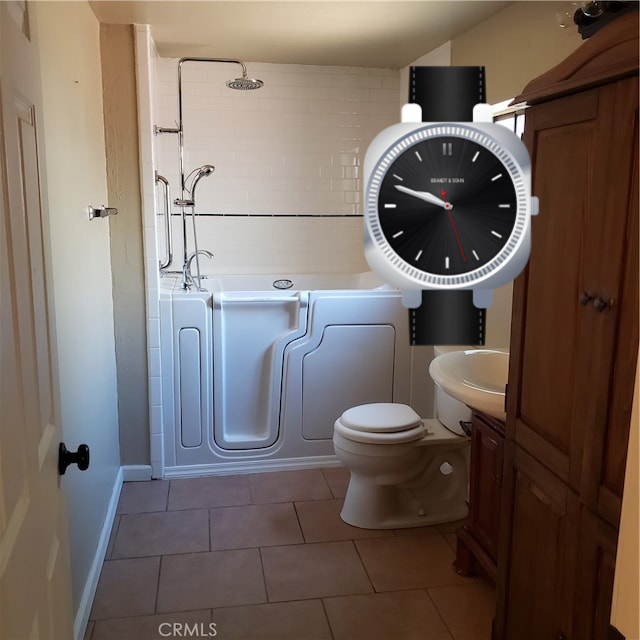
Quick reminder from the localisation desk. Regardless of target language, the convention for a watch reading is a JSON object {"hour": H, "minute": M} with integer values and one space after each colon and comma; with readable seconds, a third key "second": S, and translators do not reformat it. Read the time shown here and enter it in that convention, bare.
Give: {"hour": 9, "minute": 48, "second": 27}
